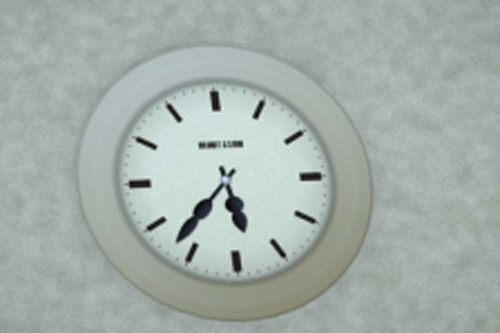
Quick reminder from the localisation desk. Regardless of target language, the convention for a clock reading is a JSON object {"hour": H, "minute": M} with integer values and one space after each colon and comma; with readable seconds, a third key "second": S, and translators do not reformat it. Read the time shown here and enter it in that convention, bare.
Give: {"hour": 5, "minute": 37}
